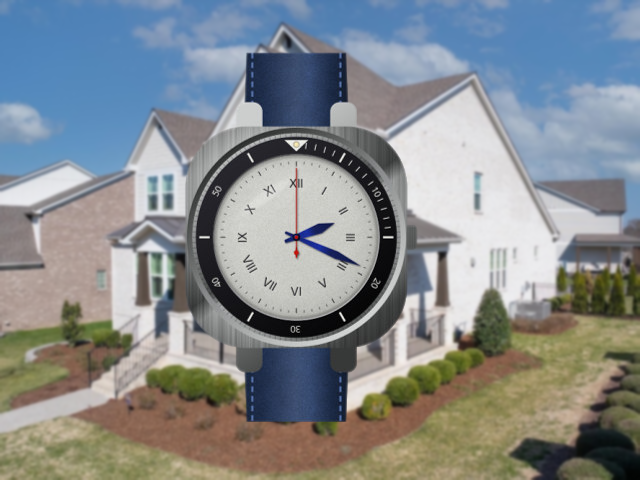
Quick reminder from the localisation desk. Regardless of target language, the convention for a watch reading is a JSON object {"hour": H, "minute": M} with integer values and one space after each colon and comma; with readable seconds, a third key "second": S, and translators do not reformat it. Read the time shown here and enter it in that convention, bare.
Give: {"hour": 2, "minute": 19, "second": 0}
